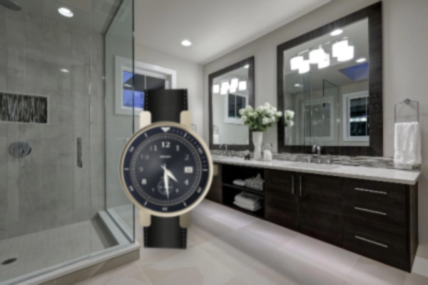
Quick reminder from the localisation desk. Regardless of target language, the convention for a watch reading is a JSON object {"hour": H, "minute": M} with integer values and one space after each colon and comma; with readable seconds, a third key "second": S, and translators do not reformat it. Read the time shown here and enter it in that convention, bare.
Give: {"hour": 4, "minute": 29}
